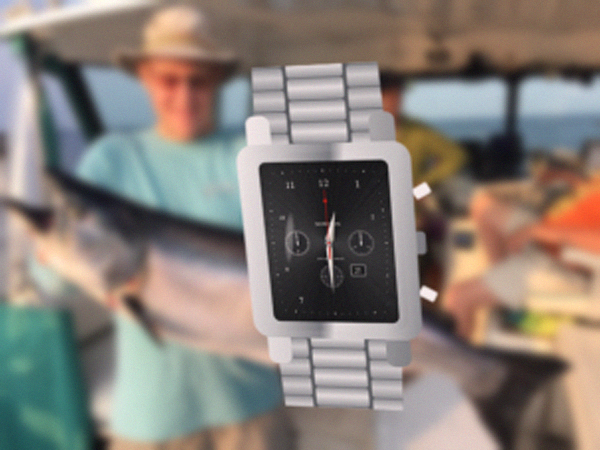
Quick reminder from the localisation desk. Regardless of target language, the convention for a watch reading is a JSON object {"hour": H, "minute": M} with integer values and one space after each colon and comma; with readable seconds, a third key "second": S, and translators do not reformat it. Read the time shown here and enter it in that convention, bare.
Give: {"hour": 12, "minute": 30}
